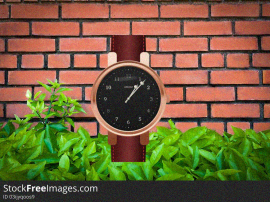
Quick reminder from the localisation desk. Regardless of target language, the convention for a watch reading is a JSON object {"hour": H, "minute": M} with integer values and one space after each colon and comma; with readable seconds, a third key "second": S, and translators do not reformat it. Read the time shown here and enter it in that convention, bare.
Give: {"hour": 1, "minute": 7}
